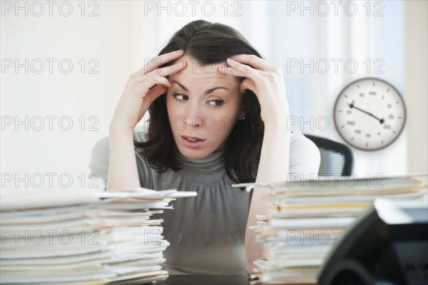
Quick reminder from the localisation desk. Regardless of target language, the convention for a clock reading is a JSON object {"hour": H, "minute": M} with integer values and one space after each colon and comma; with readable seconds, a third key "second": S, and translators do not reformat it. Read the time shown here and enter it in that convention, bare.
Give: {"hour": 3, "minute": 48}
